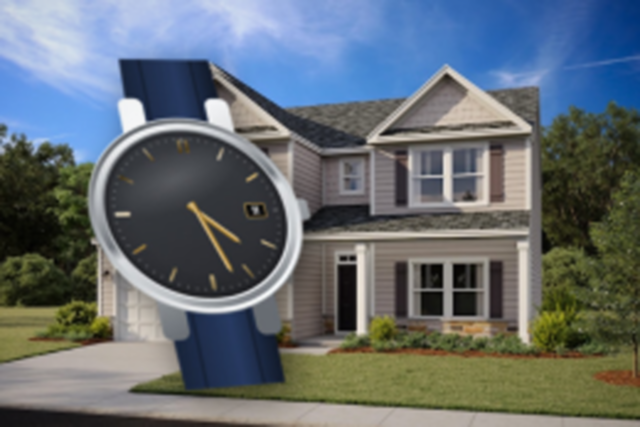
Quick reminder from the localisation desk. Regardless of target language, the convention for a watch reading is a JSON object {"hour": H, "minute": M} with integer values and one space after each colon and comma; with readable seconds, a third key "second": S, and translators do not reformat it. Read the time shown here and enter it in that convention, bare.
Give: {"hour": 4, "minute": 27}
